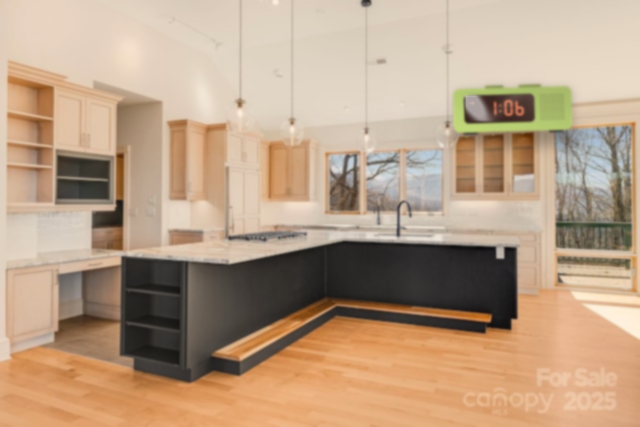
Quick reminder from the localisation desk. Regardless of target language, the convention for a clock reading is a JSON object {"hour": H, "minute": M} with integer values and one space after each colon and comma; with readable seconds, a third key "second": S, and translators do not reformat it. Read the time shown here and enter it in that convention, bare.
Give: {"hour": 1, "minute": 6}
